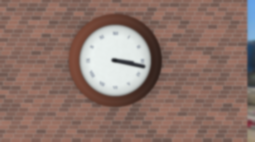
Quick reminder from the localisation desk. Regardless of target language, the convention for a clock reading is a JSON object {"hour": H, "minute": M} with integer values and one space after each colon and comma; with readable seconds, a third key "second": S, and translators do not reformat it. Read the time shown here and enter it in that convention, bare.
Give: {"hour": 3, "minute": 17}
